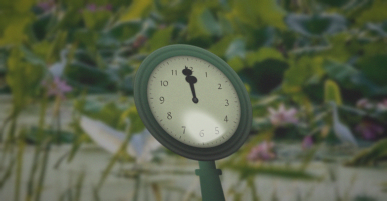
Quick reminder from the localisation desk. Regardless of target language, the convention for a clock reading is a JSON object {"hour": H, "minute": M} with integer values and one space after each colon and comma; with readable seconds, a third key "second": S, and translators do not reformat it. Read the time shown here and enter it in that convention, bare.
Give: {"hour": 11, "minute": 59}
